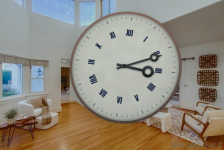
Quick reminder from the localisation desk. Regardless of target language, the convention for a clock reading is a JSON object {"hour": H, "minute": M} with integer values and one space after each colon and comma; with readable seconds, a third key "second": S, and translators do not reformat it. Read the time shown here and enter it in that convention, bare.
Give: {"hour": 3, "minute": 11}
